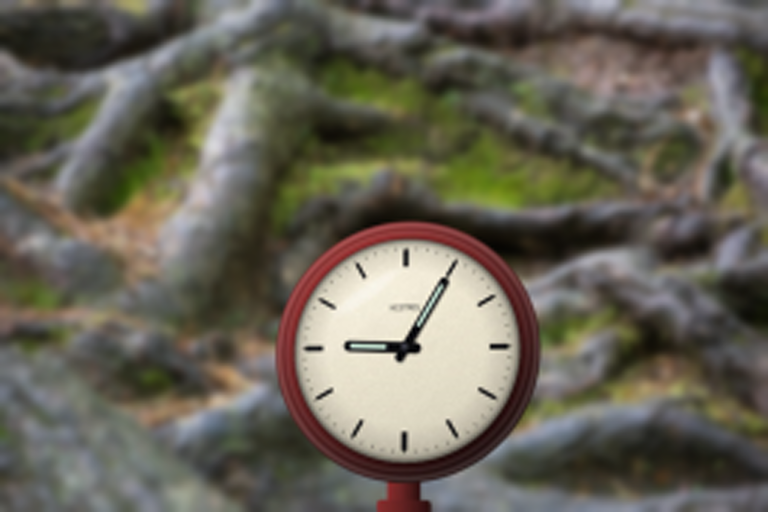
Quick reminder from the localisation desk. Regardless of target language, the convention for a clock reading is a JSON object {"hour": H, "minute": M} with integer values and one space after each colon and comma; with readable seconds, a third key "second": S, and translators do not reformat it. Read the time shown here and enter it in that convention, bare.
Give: {"hour": 9, "minute": 5}
